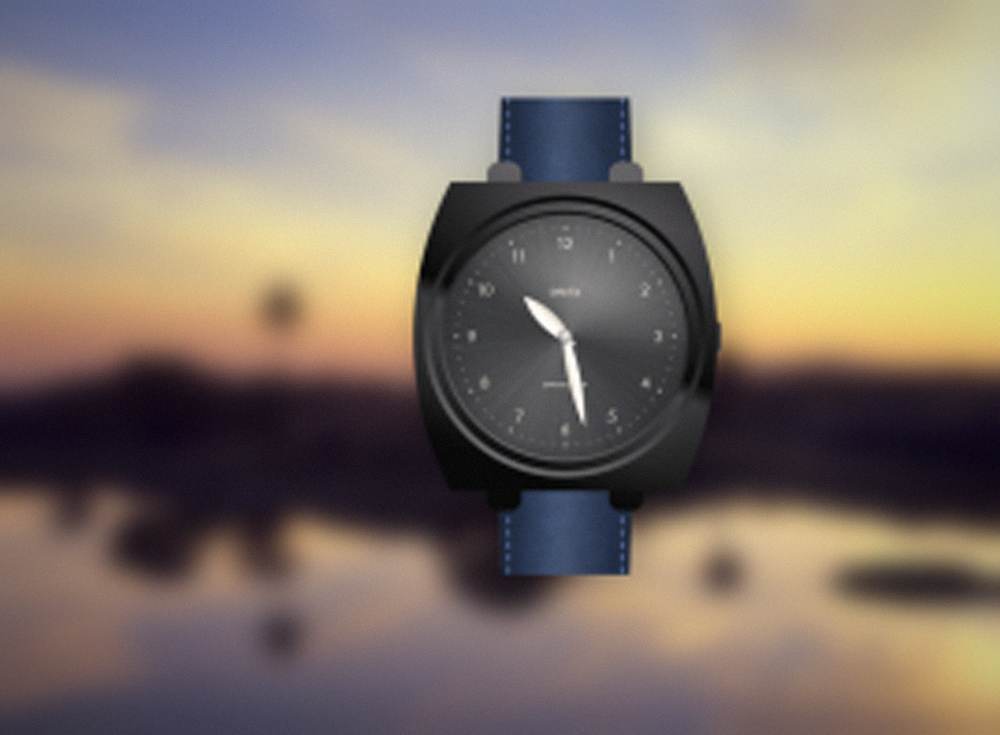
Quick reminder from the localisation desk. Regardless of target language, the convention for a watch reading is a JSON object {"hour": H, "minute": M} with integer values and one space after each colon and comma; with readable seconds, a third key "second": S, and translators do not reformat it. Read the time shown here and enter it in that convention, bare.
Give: {"hour": 10, "minute": 28}
